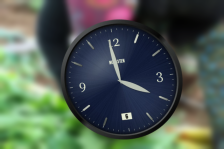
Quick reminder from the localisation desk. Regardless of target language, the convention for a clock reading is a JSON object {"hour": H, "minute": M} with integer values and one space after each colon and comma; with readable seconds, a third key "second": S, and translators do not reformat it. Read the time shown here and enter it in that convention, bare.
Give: {"hour": 3, "minute": 59}
